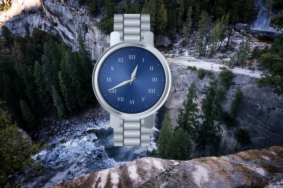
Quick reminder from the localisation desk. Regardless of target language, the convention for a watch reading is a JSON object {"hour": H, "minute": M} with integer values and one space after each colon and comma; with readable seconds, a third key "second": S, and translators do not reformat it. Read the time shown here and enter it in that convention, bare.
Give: {"hour": 12, "minute": 41}
